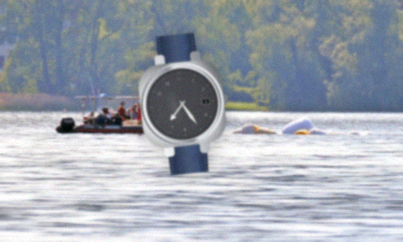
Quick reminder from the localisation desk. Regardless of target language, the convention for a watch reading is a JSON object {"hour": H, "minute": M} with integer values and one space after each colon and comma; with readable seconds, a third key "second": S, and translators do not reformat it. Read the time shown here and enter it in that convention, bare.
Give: {"hour": 7, "minute": 25}
